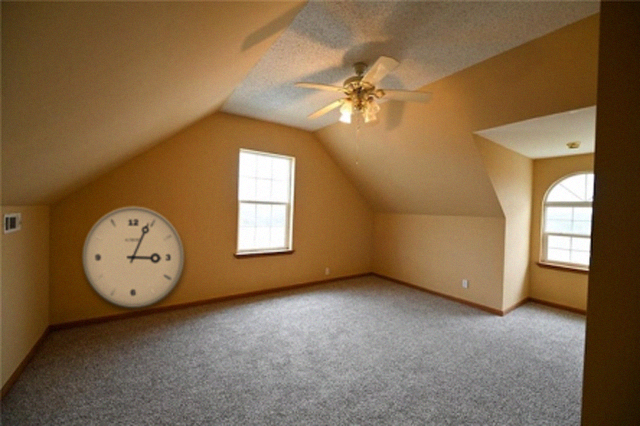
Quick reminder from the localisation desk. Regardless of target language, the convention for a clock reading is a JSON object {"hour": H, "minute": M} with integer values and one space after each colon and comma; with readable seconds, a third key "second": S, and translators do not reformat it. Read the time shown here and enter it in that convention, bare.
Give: {"hour": 3, "minute": 4}
